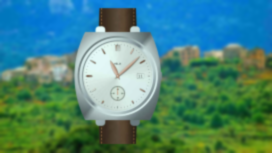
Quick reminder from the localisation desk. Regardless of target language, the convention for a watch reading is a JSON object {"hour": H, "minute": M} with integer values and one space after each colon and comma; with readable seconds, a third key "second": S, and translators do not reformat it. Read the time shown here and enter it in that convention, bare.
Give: {"hour": 11, "minute": 8}
